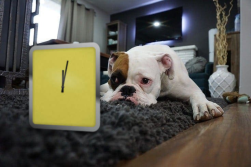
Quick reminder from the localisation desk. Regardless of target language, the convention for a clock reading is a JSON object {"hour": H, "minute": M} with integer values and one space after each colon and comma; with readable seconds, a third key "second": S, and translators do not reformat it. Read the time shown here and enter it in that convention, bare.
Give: {"hour": 12, "minute": 2}
